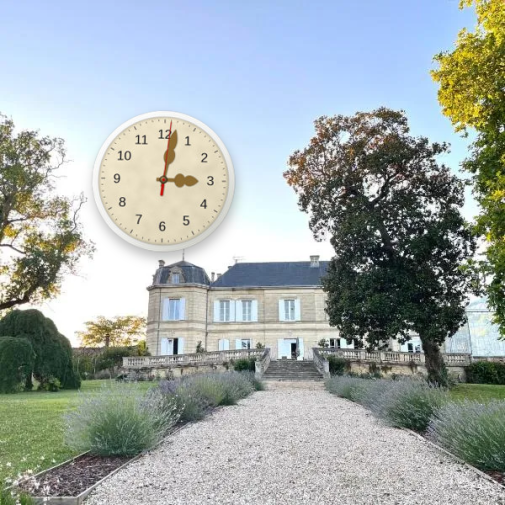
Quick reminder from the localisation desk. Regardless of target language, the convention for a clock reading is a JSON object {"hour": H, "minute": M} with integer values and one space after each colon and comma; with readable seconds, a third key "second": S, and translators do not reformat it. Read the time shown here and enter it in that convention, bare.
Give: {"hour": 3, "minute": 2, "second": 1}
